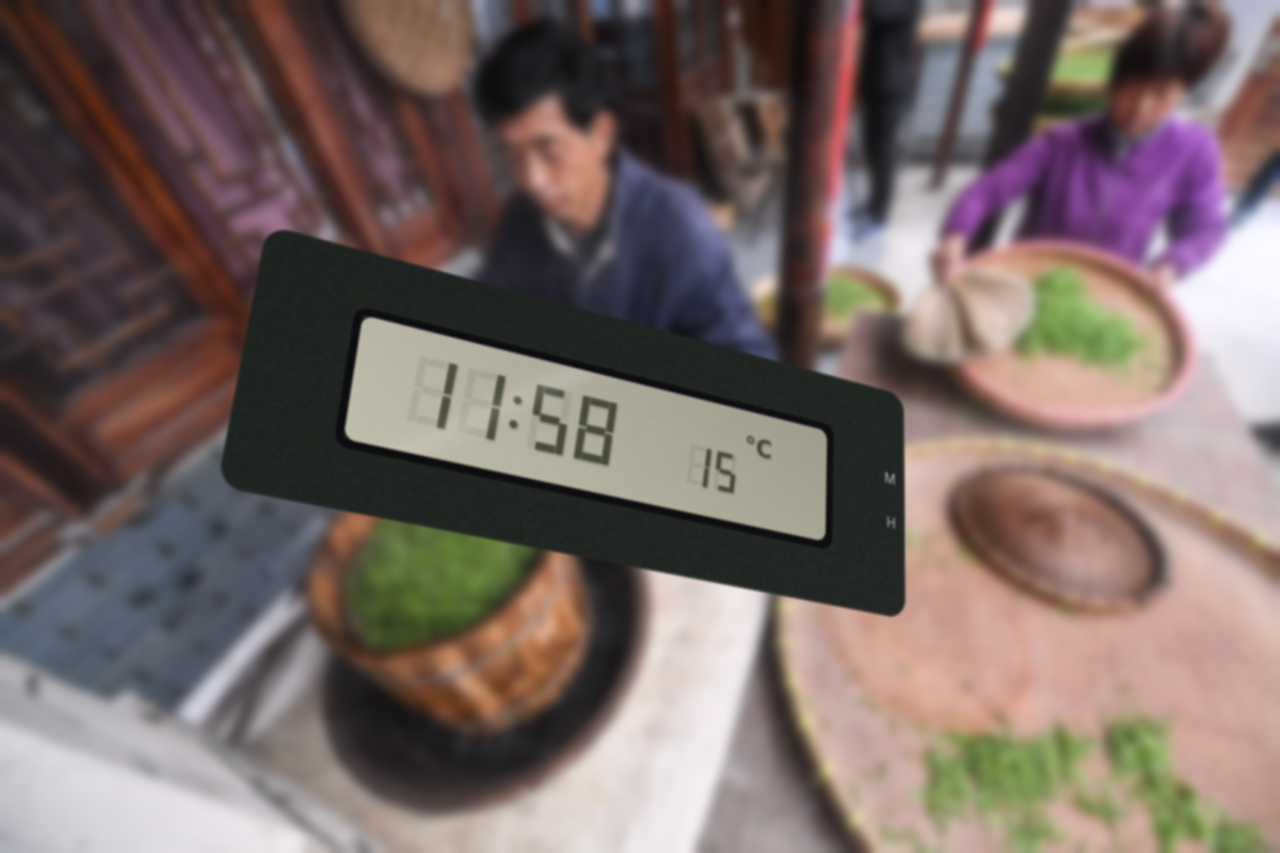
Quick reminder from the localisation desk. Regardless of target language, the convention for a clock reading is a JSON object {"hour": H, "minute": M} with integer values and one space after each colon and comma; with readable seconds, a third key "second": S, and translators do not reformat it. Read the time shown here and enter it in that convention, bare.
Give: {"hour": 11, "minute": 58}
